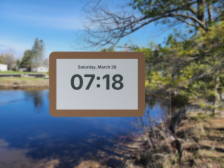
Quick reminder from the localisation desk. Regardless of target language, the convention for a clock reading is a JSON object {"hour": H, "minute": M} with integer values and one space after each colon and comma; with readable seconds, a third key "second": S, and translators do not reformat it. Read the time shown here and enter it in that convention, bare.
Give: {"hour": 7, "minute": 18}
